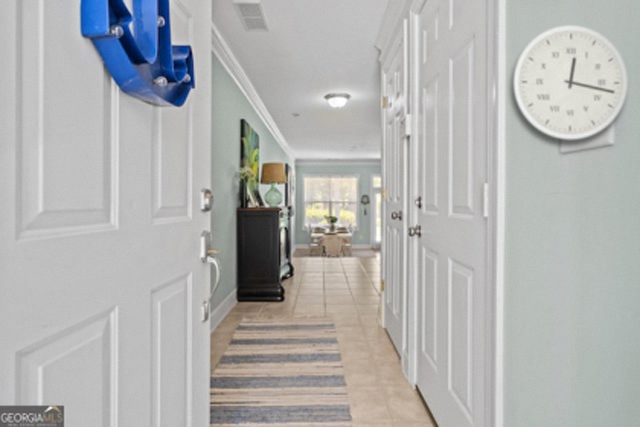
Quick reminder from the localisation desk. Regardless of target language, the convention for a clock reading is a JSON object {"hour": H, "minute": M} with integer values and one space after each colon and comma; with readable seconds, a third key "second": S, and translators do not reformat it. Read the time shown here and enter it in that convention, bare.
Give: {"hour": 12, "minute": 17}
